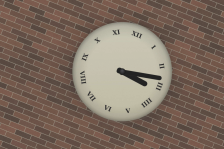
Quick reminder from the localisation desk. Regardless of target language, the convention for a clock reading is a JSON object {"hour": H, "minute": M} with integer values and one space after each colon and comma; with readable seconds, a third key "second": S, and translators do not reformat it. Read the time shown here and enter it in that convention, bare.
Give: {"hour": 3, "minute": 13}
